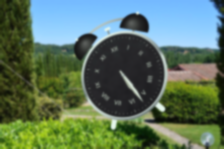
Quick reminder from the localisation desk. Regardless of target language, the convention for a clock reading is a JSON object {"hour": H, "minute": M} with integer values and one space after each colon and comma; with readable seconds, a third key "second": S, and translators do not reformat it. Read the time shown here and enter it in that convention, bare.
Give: {"hour": 5, "minute": 27}
